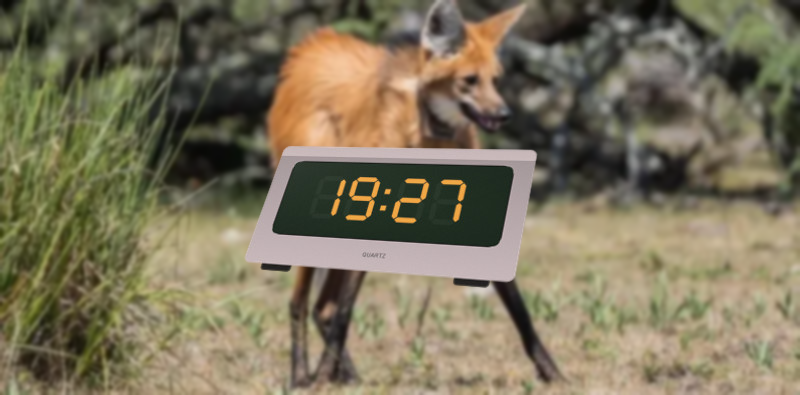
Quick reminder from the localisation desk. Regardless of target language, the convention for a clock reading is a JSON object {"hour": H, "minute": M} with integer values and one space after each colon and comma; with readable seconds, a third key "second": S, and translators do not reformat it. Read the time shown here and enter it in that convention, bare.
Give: {"hour": 19, "minute": 27}
